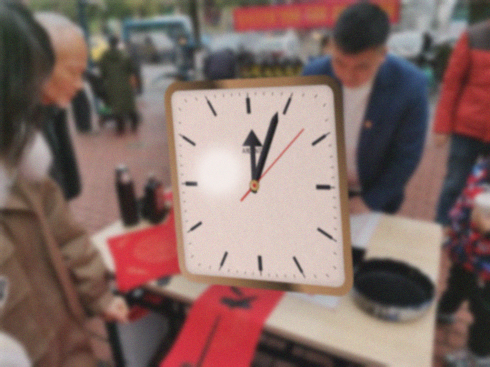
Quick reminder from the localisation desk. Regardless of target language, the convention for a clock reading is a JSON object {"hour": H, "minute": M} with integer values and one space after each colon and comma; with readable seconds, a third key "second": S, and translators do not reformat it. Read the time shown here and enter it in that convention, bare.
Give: {"hour": 12, "minute": 4, "second": 8}
